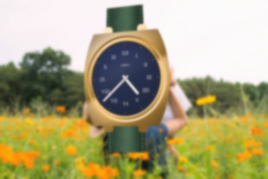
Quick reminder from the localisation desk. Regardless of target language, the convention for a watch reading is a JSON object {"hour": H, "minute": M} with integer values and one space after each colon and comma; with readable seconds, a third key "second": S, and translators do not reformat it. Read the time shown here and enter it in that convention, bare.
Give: {"hour": 4, "minute": 38}
